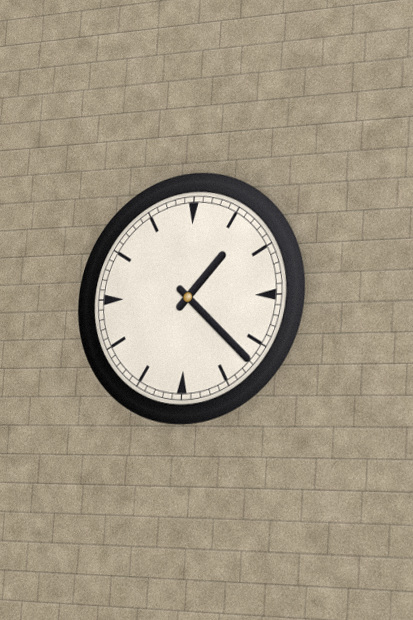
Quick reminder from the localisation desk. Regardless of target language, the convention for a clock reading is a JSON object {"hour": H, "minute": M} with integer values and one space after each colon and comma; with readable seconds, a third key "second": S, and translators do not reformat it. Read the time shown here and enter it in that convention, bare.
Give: {"hour": 1, "minute": 22}
